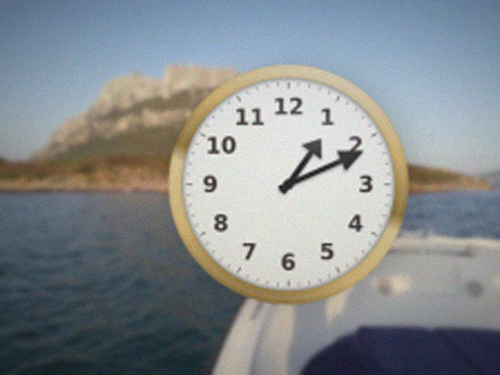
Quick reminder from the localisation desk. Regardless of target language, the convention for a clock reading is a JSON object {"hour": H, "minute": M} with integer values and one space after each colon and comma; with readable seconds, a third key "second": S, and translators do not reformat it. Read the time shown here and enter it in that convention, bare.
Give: {"hour": 1, "minute": 11}
